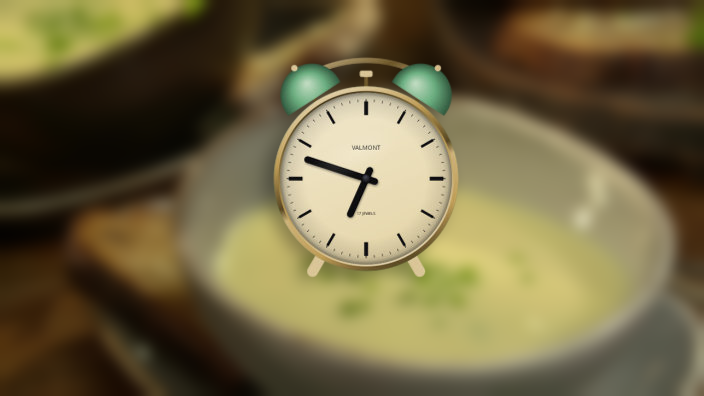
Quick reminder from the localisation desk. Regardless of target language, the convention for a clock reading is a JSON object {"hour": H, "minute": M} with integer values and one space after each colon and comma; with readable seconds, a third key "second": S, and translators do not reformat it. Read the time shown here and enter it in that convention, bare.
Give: {"hour": 6, "minute": 48}
